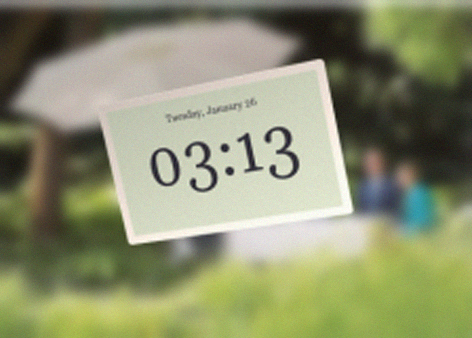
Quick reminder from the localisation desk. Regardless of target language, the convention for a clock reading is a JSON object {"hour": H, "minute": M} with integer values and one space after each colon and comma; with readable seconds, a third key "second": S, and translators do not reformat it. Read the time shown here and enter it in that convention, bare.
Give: {"hour": 3, "minute": 13}
